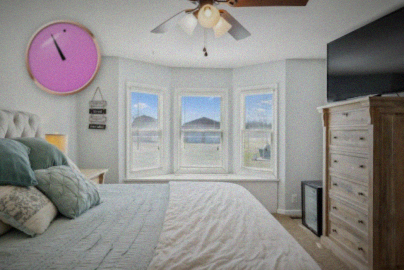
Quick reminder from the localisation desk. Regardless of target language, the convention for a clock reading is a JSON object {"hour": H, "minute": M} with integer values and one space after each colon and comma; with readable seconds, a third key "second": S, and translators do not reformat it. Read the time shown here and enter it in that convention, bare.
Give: {"hour": 10, "minute": 55}
